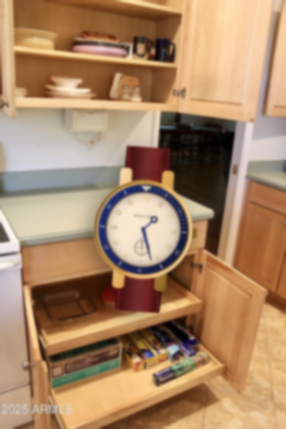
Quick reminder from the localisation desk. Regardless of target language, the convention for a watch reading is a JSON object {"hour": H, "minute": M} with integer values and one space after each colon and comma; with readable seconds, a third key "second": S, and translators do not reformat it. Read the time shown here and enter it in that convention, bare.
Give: {"hour": 1, "minute": 27}
